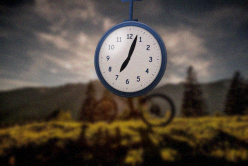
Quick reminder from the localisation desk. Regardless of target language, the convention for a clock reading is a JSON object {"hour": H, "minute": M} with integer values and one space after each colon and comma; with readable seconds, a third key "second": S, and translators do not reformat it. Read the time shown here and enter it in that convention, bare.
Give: {"hour": 7, "minute": 3}
